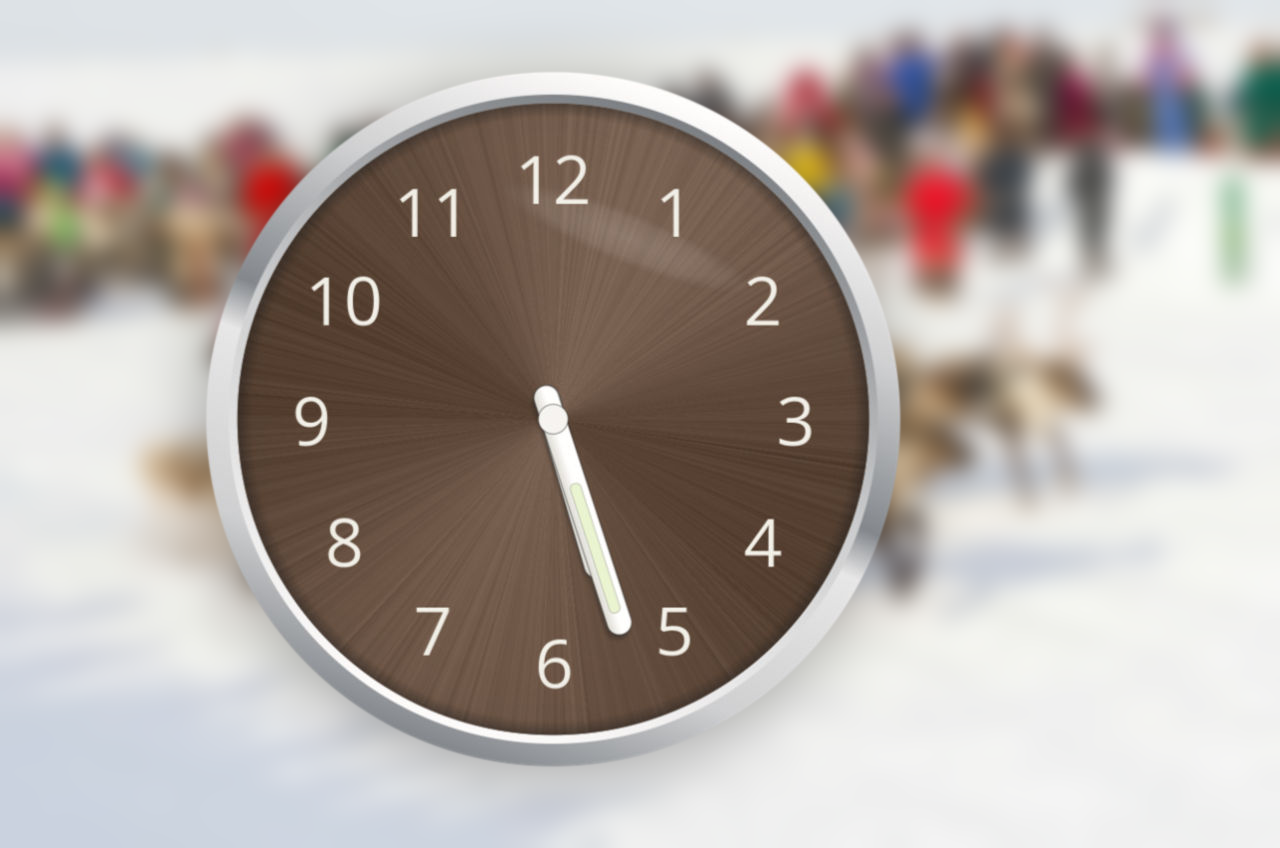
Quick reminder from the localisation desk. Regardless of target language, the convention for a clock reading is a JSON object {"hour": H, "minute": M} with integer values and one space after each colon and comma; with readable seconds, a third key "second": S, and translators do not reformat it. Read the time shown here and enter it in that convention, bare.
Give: {"hour": 5, "minute": 27}
